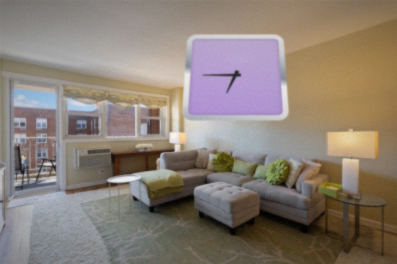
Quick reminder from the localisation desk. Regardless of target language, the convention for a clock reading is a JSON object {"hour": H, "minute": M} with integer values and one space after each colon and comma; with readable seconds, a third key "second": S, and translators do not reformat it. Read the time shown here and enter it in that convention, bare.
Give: {"hour": 6, "minute": 45}
